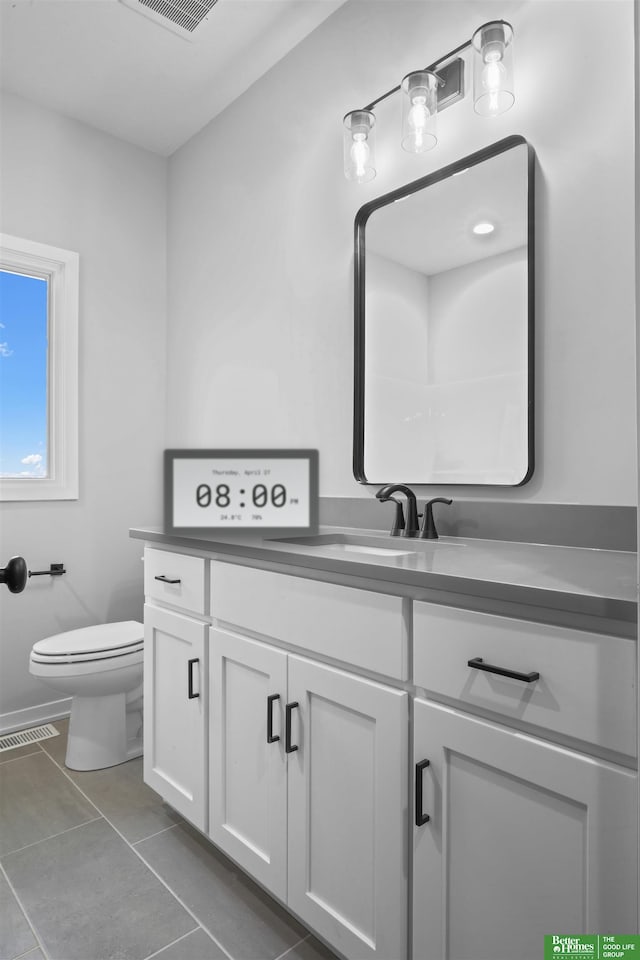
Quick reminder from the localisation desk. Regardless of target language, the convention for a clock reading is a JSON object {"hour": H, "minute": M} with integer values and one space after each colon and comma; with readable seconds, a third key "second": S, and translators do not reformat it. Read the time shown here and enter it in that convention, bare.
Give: {"hour": 8, "minute": 0}
